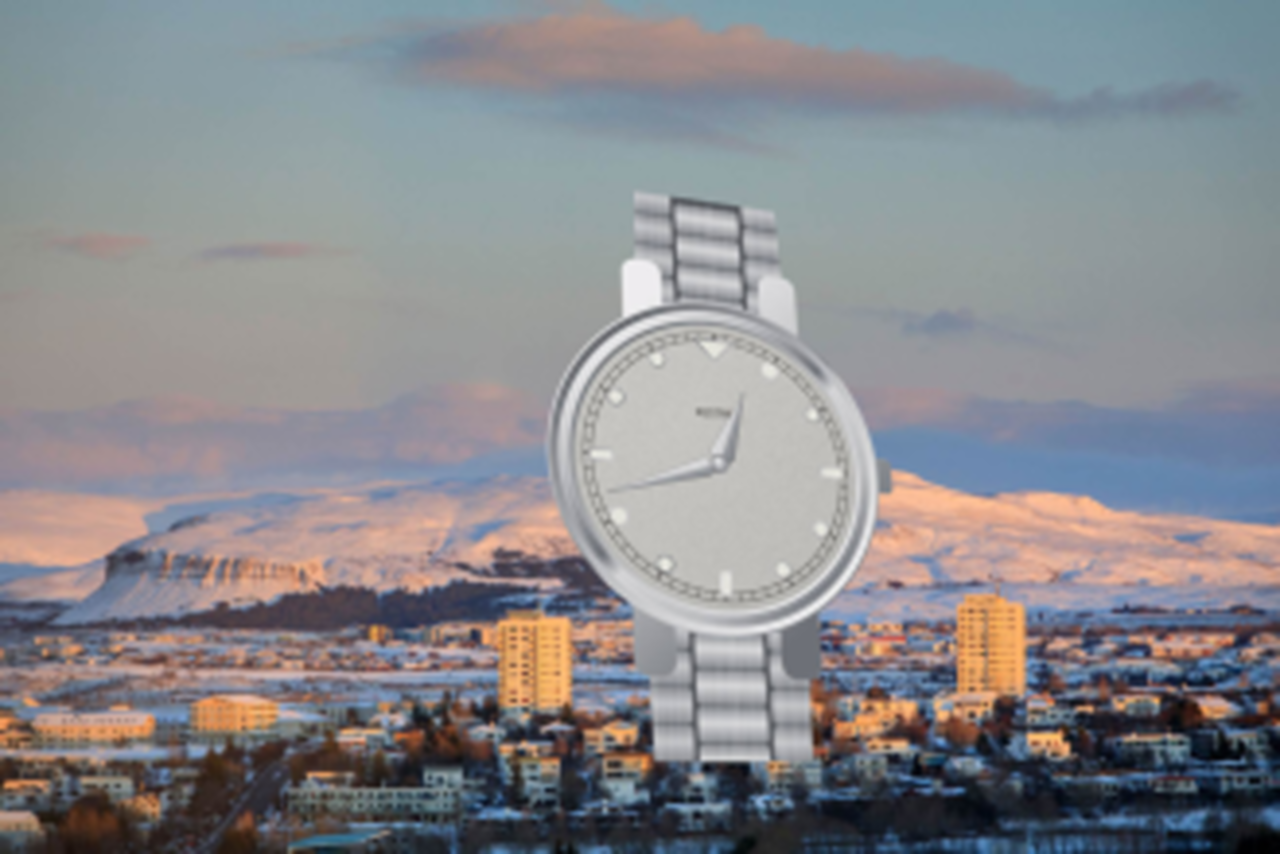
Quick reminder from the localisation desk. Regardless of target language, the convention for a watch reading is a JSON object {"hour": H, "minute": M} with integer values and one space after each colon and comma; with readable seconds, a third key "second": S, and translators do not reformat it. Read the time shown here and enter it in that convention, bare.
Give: {"hour": 12, "minute": 42}
